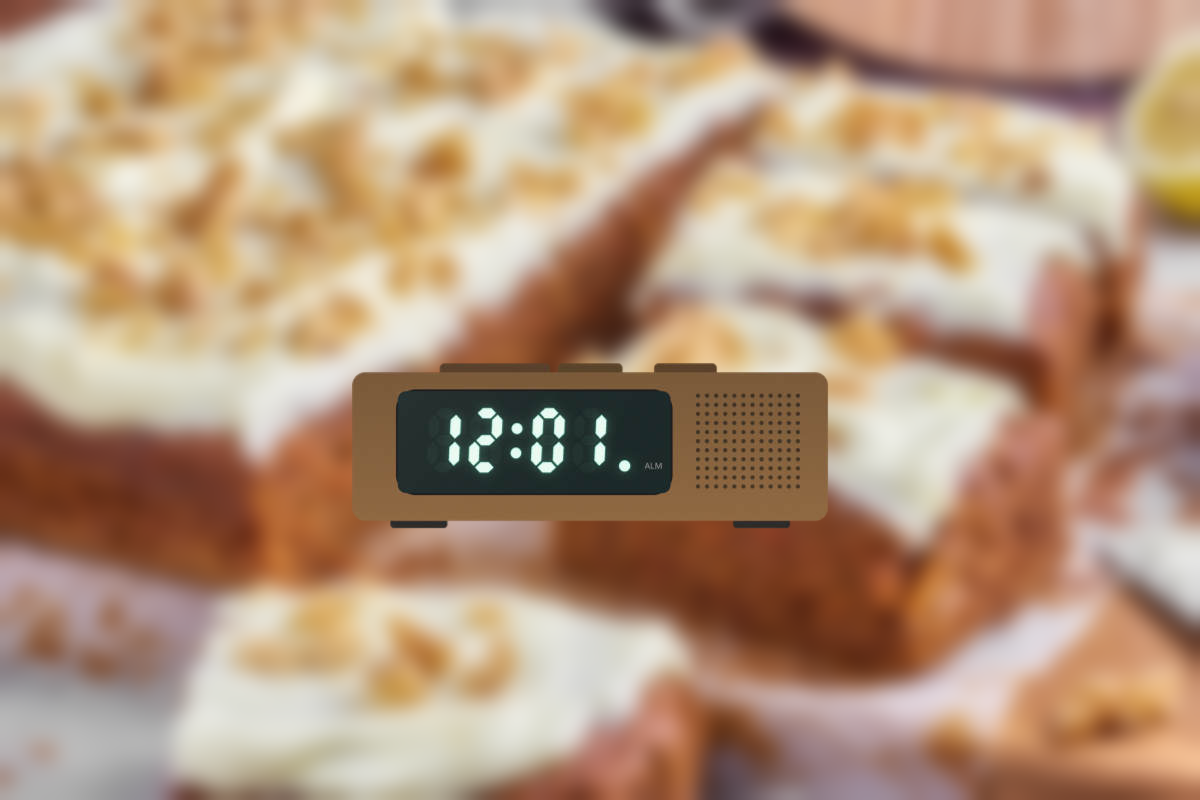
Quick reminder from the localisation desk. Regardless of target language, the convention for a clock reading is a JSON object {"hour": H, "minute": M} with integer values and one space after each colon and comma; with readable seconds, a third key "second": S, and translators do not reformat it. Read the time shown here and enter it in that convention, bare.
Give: {"hour": 12, "minute": 1}
